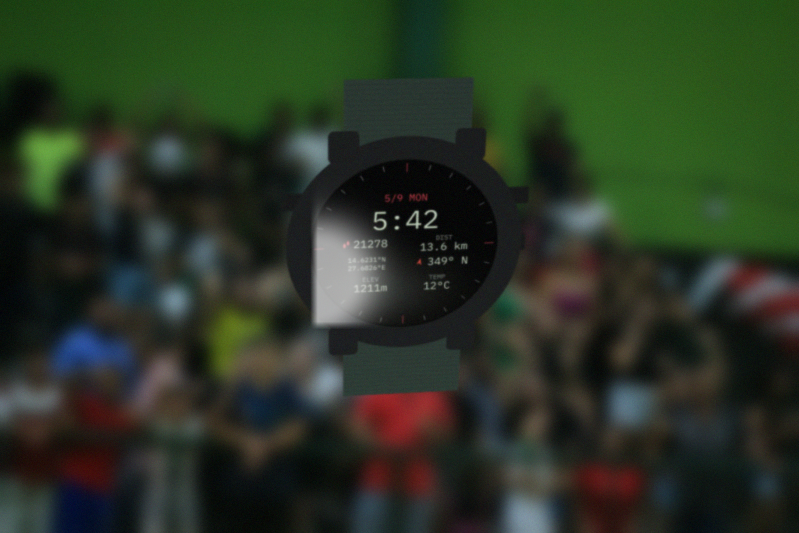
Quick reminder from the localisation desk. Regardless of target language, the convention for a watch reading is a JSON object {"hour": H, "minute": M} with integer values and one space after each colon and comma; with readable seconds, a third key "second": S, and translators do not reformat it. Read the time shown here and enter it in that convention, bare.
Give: {"hour": 5, "minute": 42}
